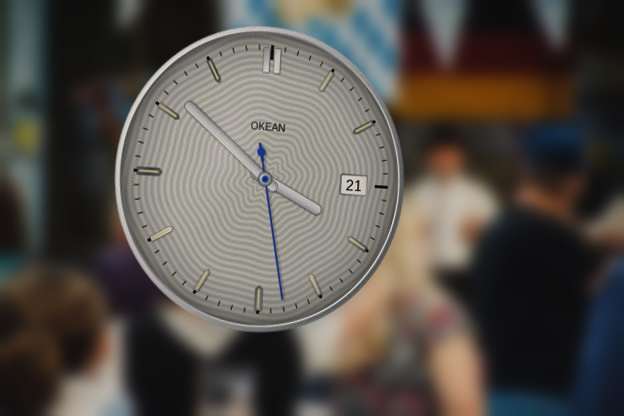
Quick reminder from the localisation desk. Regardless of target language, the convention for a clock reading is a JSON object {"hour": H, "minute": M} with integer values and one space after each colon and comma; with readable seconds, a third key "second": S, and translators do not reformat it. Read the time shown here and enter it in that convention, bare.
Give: {"hour": 3, "minute": 51, "second": 28}
